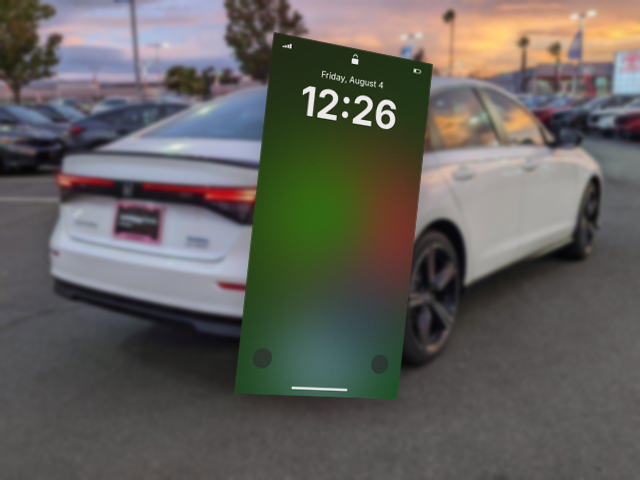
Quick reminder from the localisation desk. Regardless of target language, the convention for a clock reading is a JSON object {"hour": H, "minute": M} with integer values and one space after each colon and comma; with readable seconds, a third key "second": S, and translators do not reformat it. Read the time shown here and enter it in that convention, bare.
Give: {"hour": 12, "minute": 26}
